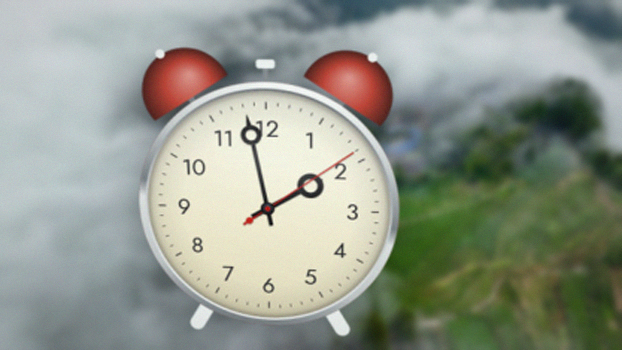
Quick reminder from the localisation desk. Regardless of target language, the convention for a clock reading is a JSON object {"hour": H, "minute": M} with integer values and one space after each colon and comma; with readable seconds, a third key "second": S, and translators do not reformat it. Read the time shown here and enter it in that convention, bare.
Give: {"hour": 1, "minute": 58, "second": 9}
